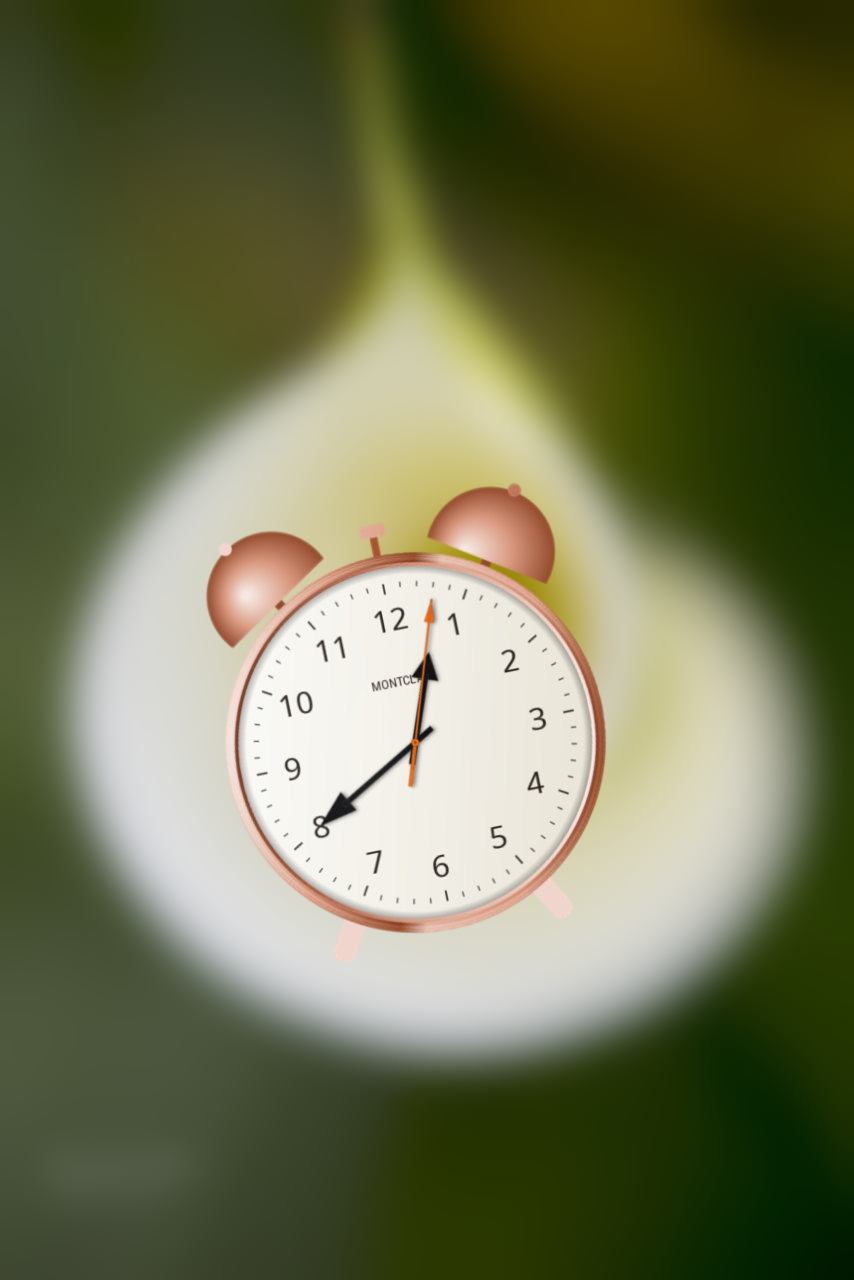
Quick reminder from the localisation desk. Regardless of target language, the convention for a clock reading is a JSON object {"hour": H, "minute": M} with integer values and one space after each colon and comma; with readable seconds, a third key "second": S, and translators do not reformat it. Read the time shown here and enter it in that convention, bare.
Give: {"hour": 12, "minute": 40, "second": 3}
